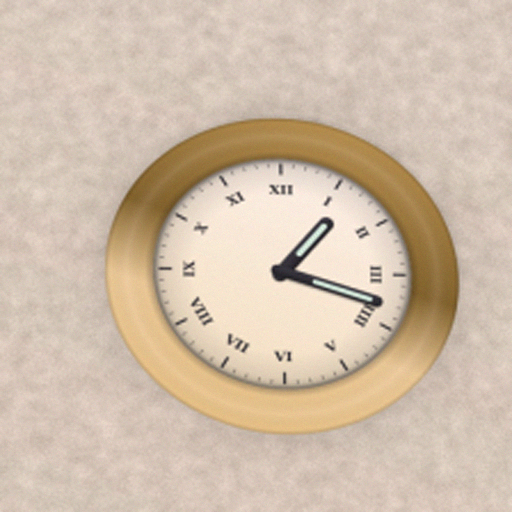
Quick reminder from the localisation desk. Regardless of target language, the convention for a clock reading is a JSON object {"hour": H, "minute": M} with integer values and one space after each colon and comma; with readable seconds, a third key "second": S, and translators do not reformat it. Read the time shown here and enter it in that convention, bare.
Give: {"hour": 1, "minute": 18}
